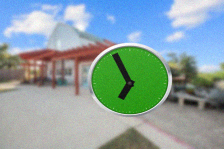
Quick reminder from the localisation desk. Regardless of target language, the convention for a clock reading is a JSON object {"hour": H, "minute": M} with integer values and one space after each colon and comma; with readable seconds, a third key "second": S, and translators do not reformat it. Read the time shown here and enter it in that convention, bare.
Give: {"hour": 6, "minute": 56}
